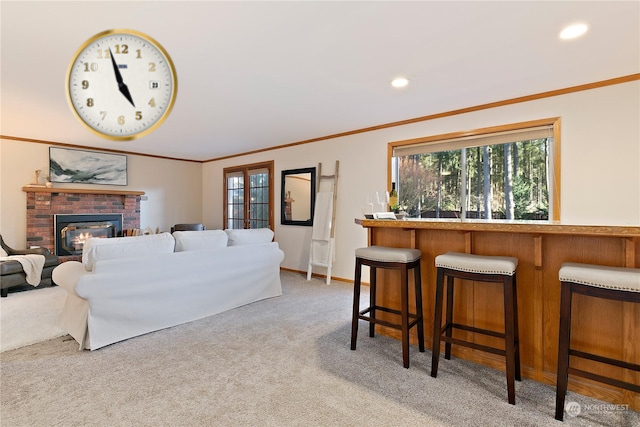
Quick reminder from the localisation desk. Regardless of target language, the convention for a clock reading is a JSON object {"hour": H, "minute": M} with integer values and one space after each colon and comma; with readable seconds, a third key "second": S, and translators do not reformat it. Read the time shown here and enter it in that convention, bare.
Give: {"hour": 4, "minute": 57}
